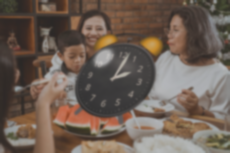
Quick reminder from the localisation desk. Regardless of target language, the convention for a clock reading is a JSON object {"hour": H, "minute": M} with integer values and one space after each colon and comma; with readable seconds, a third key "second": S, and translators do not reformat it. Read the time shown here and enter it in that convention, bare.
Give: {"hour": 2, "minute": 2}
